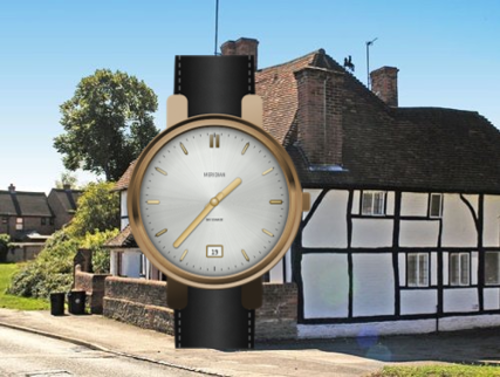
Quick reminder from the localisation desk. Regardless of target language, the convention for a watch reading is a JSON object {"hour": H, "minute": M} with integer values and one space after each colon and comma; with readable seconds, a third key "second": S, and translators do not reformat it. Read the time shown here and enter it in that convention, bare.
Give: {"hour": 1, "minute": 37}
